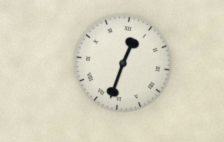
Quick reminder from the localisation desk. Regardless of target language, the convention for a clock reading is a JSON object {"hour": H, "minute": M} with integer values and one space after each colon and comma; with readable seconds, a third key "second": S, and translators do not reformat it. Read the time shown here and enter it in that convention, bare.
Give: {"hour": 12, "minute": 32}
